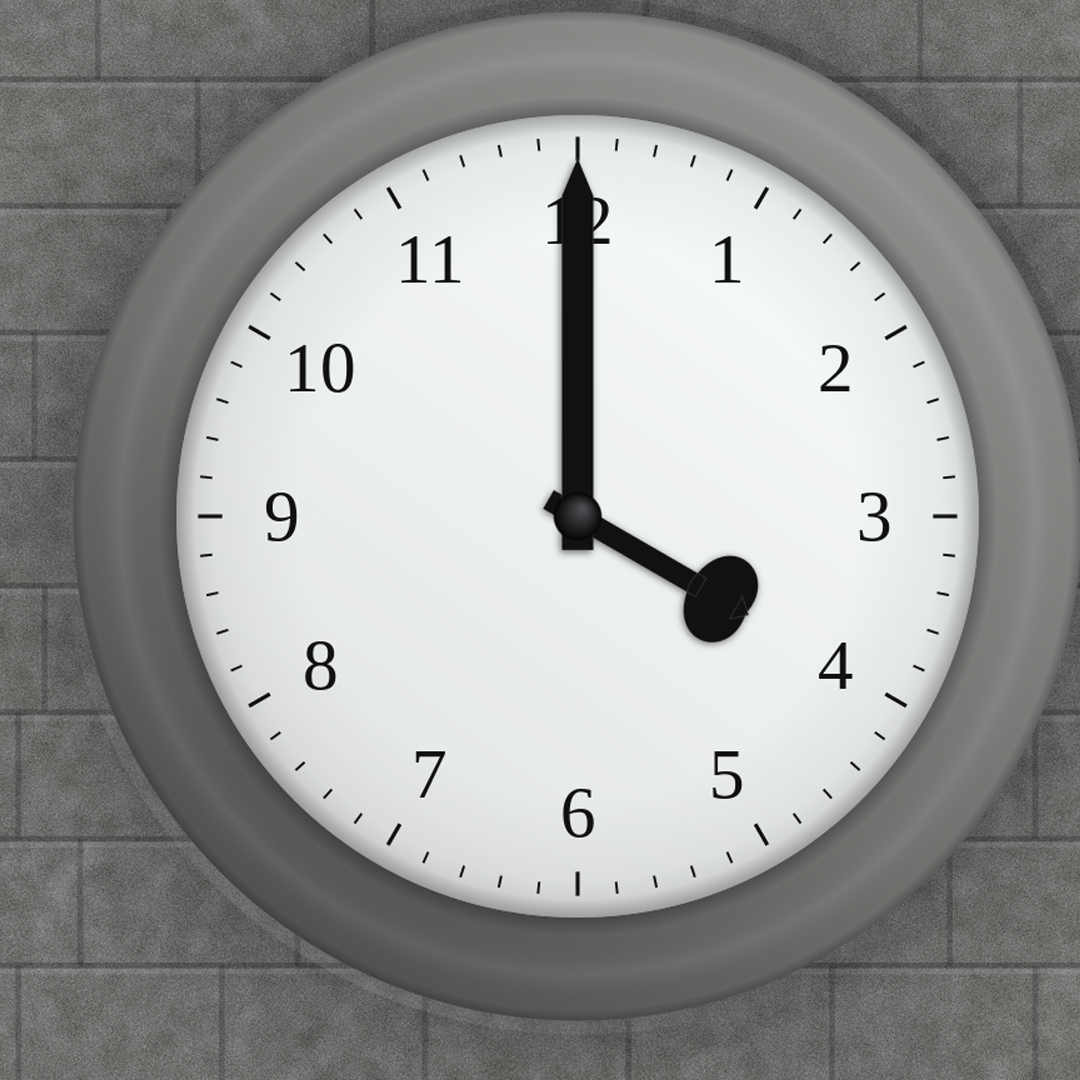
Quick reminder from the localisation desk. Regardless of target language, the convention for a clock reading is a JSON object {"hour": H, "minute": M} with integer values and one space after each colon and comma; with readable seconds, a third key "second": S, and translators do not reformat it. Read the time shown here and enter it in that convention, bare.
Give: {"hour": 4, "minute": 0}
